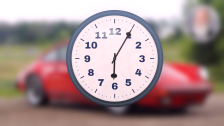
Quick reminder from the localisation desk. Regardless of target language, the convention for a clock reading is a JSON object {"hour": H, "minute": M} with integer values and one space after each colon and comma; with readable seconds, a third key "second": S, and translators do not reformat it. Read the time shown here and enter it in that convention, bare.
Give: {"hour": 6, "minute": 5}
